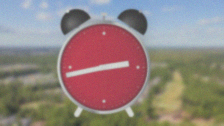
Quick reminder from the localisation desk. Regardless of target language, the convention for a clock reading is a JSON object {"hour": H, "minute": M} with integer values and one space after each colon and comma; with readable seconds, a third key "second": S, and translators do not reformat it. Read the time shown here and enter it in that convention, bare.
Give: {"hour": 2, "minute": 43}
